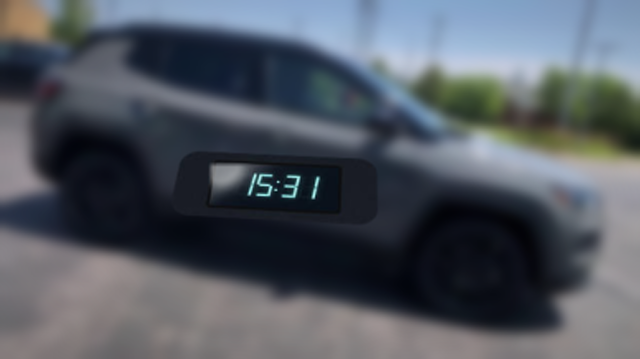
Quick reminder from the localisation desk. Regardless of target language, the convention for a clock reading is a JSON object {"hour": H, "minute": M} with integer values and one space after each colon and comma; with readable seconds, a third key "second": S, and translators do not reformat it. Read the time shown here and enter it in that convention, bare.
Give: {"hour": 15, "minute": 31}
